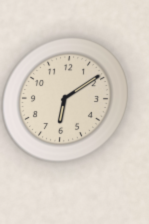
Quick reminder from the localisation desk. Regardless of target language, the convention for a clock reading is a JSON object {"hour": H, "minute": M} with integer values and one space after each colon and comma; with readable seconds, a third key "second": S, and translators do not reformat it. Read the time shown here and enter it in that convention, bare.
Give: {"hour": 6, "minute": 9}
